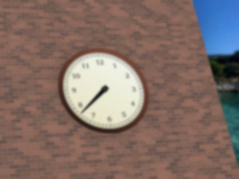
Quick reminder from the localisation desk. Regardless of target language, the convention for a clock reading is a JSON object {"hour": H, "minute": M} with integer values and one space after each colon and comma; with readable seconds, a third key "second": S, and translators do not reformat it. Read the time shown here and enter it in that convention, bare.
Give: {"hour": 7, "minute": 38}
